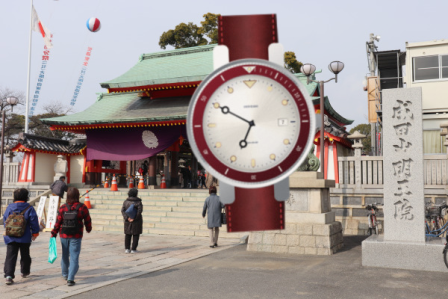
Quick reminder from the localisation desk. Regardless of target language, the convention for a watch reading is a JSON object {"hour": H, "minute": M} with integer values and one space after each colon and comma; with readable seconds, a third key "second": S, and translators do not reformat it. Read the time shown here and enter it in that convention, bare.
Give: {"hour": 6, "minute": 50}
